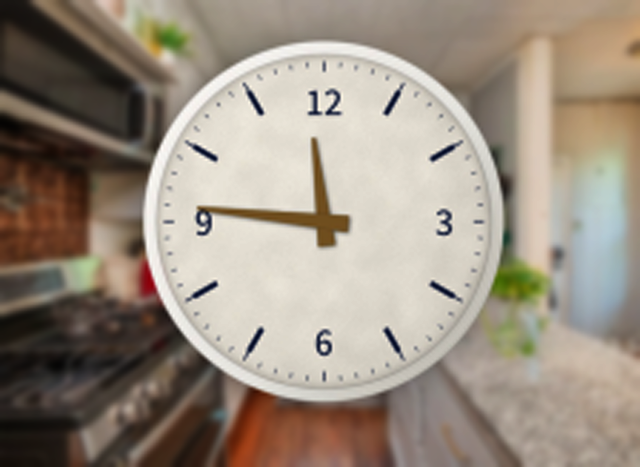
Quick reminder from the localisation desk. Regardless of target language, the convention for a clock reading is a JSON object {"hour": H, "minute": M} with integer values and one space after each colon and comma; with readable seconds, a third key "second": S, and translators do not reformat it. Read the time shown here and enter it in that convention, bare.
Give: {"hour": 11, "minute": 46}
